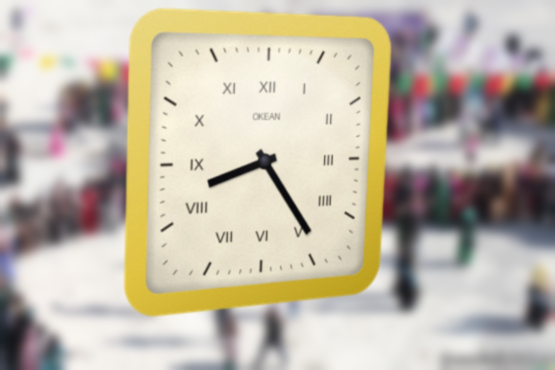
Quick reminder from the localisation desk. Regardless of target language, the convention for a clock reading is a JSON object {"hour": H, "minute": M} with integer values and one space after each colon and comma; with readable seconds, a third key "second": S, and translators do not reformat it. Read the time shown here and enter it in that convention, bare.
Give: {"hour": 8, "minute": 24}
